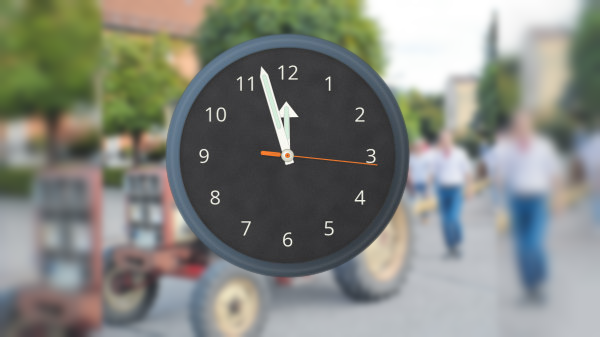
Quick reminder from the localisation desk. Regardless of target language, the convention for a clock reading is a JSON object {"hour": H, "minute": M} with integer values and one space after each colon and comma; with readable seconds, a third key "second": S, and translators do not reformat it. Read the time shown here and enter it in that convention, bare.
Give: {"hour": 11, "minute": 57, "second": 16}
